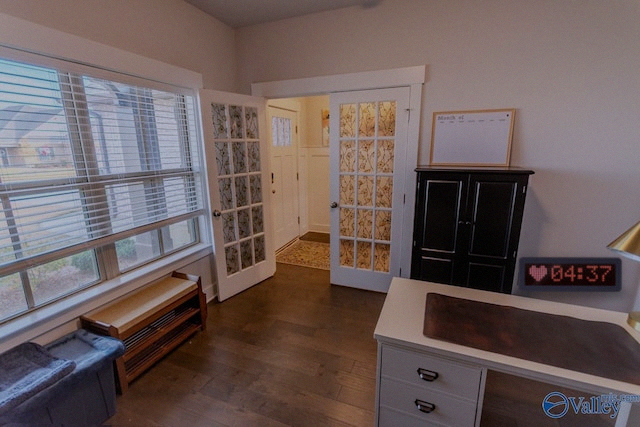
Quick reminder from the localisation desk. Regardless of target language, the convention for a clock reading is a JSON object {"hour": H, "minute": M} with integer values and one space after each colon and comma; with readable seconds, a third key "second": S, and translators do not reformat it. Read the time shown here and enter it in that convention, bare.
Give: {"hour": 4, "minute": 37}
